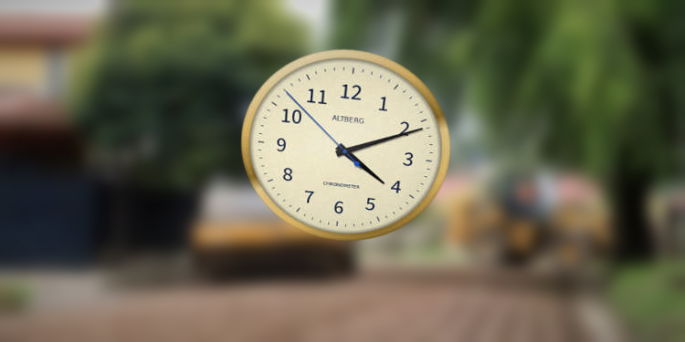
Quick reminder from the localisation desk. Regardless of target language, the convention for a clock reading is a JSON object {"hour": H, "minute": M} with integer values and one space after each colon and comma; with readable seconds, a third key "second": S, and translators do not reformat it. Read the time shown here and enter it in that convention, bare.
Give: {"hour": 4, "minute": 10, "second": 52}
